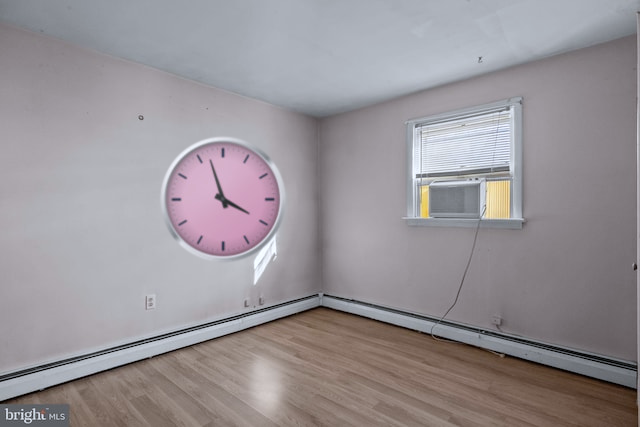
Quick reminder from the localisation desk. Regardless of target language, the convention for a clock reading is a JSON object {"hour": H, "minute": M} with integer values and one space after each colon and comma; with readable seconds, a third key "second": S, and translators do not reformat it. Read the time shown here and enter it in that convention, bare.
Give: {"hour": 3, "minute": 57}
